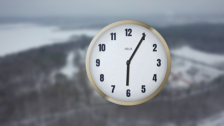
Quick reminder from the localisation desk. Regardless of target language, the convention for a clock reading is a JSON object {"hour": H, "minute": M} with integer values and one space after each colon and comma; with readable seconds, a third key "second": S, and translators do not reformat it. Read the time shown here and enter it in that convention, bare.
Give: {"hour": 6, "minute": 5}
